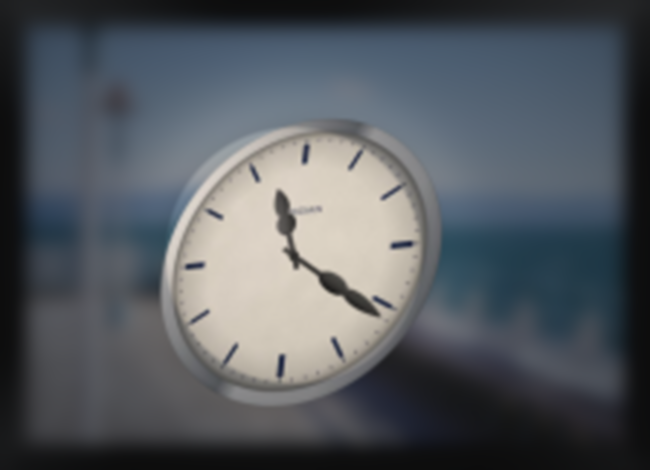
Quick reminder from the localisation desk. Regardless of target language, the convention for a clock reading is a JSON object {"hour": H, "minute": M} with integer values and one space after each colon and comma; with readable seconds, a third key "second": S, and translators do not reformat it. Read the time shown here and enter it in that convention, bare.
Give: {"hour": 11, "minute": 21}
